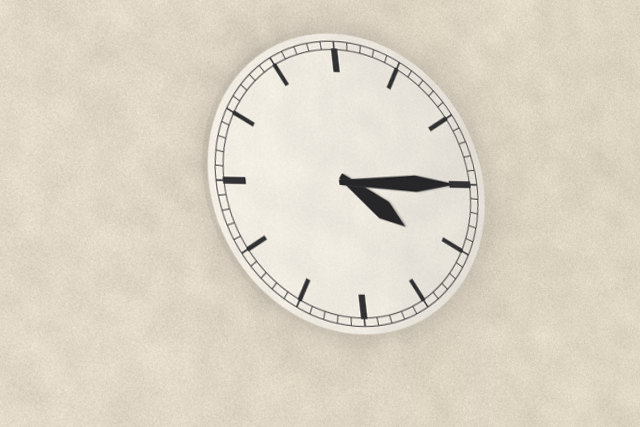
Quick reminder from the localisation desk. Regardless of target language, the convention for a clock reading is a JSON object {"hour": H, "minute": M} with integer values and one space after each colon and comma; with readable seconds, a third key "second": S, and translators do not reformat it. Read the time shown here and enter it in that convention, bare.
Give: {"hour": 4, "minute": 15}
